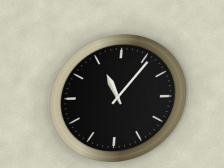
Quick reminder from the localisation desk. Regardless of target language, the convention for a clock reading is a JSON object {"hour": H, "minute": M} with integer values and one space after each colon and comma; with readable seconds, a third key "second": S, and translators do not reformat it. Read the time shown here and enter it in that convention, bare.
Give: {"hour": 11, "minute": 6}
